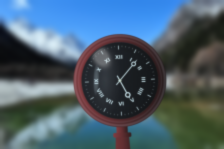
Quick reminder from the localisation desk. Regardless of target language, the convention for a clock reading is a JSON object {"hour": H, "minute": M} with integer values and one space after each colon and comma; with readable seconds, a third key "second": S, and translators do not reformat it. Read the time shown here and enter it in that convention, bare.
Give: {"hour": 5, "minute": 7}
